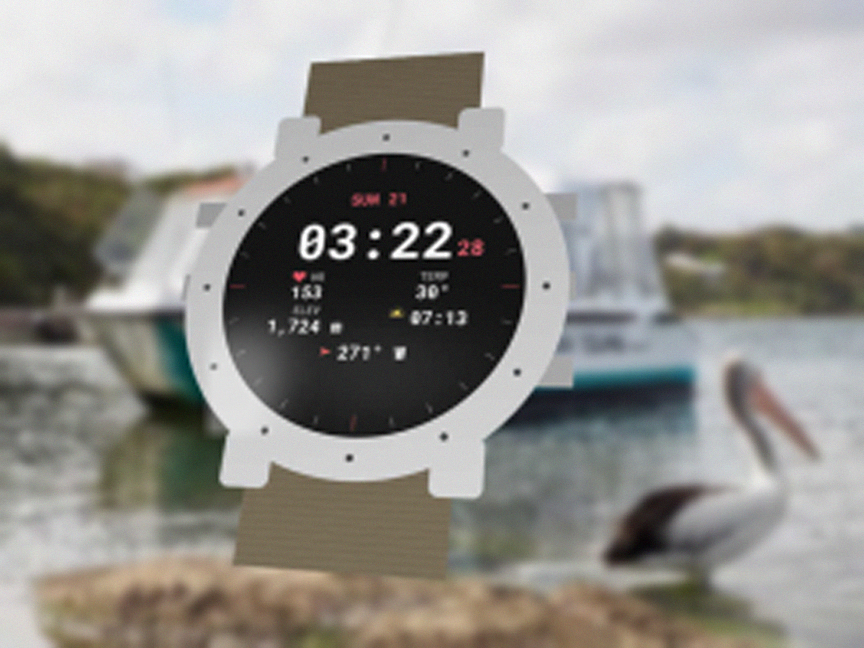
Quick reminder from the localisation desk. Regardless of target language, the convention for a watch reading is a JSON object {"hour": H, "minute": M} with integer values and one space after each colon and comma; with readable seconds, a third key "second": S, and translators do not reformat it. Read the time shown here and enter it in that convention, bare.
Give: {"hour": 3, "minute": 22}
